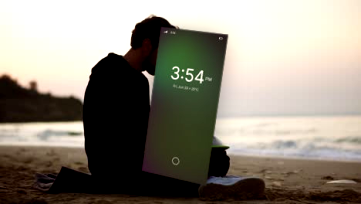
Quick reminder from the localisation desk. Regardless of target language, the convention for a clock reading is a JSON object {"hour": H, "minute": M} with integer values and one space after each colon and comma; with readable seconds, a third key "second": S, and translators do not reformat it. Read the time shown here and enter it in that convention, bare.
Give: {"hour": 3, "minute": 54}
